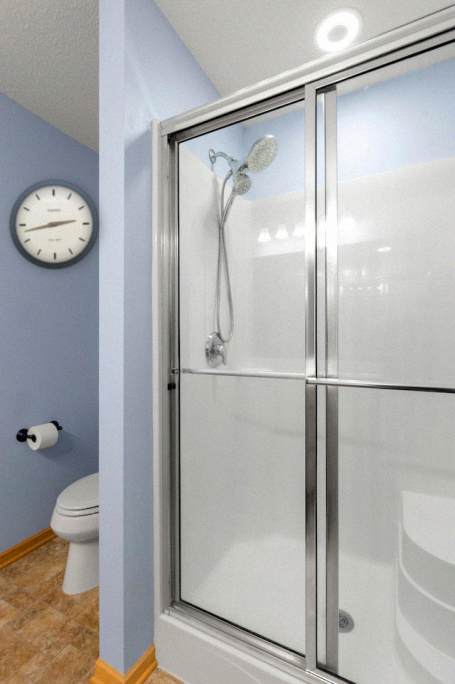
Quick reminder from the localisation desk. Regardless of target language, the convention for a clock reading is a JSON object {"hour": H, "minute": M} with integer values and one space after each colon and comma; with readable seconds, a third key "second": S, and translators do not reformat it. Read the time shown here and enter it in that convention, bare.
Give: {"hour": 2, "minute": 43}
